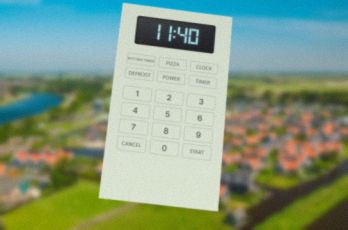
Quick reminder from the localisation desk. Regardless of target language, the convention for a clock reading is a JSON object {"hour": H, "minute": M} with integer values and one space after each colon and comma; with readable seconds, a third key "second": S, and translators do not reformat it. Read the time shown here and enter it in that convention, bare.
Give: {"hour": 11, "minute": 40}
